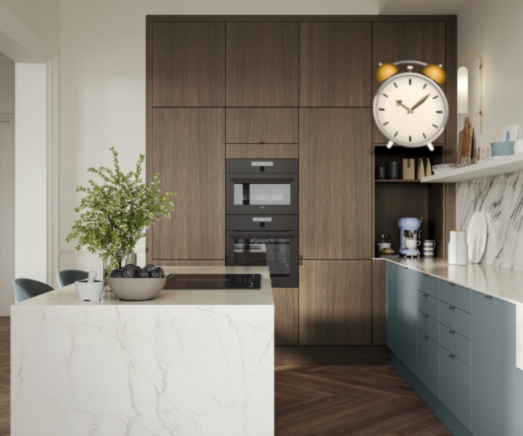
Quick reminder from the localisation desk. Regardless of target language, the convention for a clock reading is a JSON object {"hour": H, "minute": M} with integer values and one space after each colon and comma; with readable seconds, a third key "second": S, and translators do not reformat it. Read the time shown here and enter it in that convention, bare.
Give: {"hour": 10, "minute": 8}
